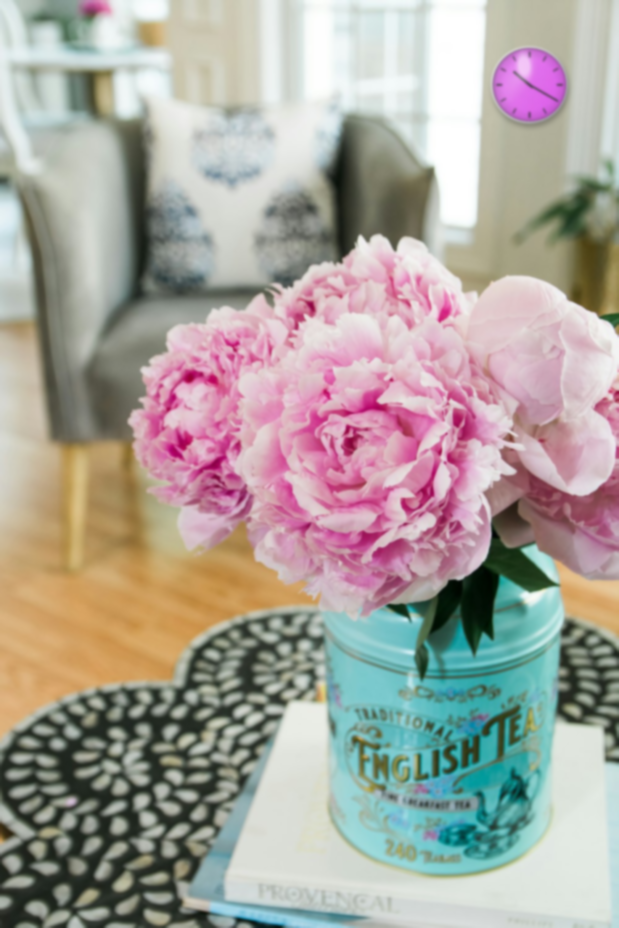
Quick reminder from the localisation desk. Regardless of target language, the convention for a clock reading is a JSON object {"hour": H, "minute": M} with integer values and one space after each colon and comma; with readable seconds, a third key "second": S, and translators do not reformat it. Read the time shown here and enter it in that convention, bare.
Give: {"hour": 10, "minute": 20}
